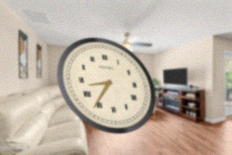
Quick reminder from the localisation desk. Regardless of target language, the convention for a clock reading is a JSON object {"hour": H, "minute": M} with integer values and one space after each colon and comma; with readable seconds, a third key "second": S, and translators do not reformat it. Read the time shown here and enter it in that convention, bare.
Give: {"hour": 8, "minute": 36}
